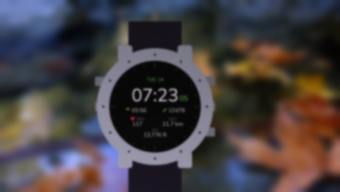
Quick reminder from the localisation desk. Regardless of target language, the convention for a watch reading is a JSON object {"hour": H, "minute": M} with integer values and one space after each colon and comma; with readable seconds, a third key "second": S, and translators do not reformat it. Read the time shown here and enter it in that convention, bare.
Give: {"hour": 7, "minute": 23}
